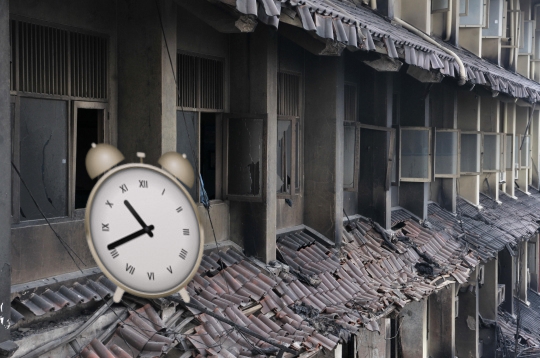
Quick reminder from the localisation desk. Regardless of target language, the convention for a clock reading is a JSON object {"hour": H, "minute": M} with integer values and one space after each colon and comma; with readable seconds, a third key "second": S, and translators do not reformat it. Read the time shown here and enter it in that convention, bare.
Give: {"hour": 10, "minute": 41}
